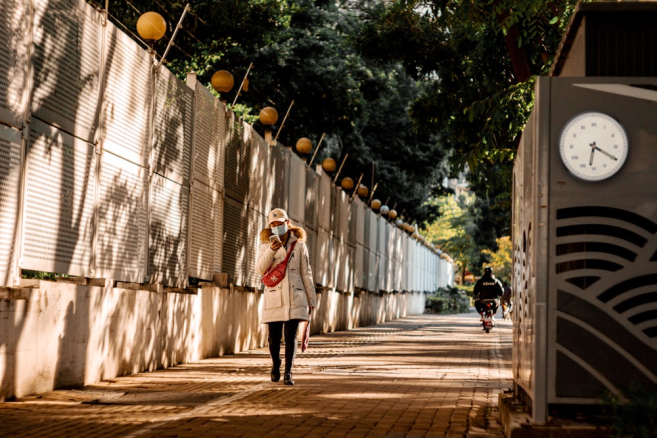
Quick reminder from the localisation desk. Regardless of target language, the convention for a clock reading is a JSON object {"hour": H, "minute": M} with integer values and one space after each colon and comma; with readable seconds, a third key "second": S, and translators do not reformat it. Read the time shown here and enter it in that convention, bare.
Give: {"hour": 6, "minute": 20}
